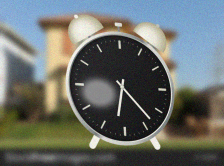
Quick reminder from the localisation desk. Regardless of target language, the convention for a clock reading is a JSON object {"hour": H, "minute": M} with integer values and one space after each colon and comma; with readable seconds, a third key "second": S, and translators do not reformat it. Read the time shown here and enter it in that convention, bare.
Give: {"hour": 6, "minute": 23}
